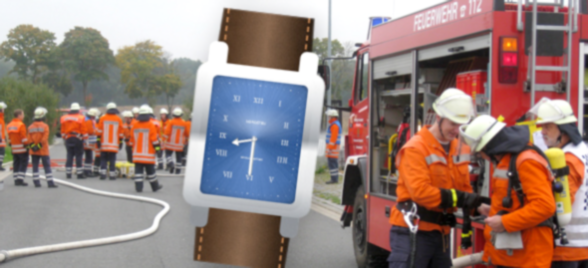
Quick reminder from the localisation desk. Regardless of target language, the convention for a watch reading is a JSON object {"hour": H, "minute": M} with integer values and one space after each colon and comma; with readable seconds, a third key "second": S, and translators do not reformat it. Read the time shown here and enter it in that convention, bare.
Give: {"hour": 8, "minute": 30}
